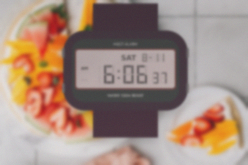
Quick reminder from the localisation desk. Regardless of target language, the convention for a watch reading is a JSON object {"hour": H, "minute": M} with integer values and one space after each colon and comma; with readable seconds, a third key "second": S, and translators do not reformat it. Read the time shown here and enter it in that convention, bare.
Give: {"hour": 6, "minute": 6, "second": 37}
